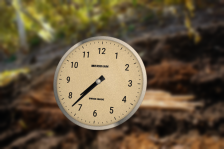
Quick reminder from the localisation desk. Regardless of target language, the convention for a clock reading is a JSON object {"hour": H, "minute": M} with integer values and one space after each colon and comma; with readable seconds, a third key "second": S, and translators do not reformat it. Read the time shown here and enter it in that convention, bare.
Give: {"hour": 7, "minute": 37}
